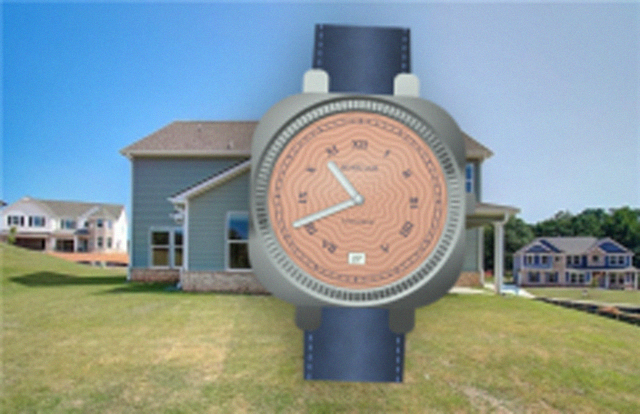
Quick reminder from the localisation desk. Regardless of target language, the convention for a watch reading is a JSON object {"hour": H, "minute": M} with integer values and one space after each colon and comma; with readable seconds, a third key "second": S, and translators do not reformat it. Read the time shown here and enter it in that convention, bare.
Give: {"hour": 10, "minute": 41}
